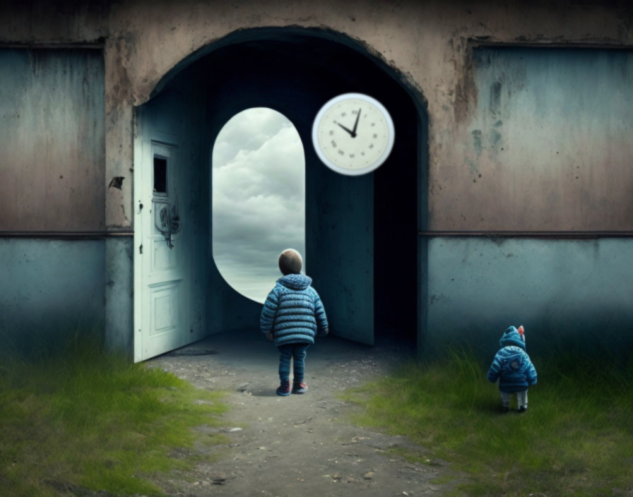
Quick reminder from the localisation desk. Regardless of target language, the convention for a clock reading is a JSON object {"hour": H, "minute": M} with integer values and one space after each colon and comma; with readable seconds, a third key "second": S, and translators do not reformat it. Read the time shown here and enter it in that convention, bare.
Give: {"hour": 10, "minute": 2}
